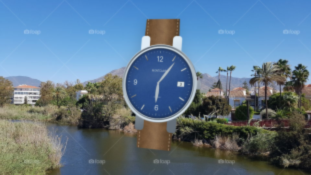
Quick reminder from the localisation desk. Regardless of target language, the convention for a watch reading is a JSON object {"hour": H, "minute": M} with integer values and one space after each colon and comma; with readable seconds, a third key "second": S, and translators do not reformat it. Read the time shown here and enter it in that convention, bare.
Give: {"hour": 6, "minute": 6}
